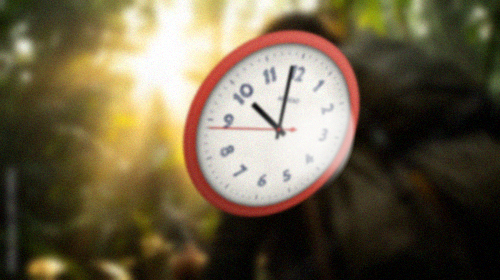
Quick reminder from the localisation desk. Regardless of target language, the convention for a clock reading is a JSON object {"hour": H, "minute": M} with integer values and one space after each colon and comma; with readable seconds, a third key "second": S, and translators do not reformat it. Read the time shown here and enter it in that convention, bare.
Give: {"hour": 9, "minute": 58, "second": 44}
